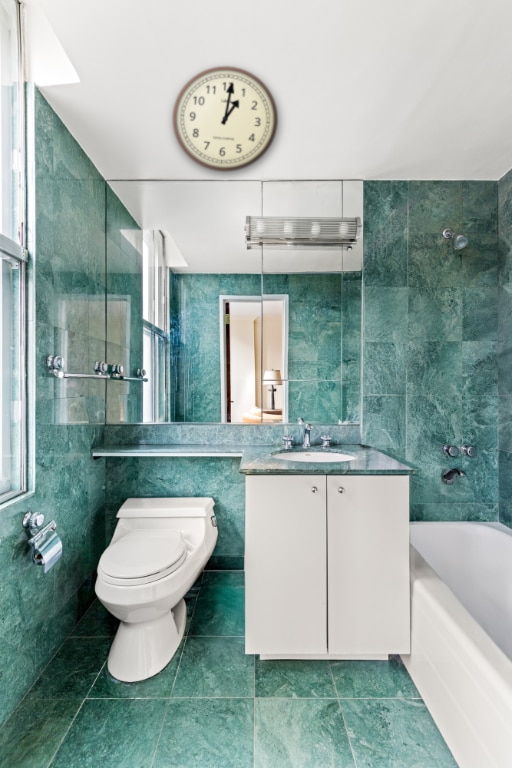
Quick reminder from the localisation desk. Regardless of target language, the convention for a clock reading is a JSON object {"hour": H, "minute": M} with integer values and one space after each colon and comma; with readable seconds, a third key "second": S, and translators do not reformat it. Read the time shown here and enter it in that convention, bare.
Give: {"hour": 1, "minute": 1}
